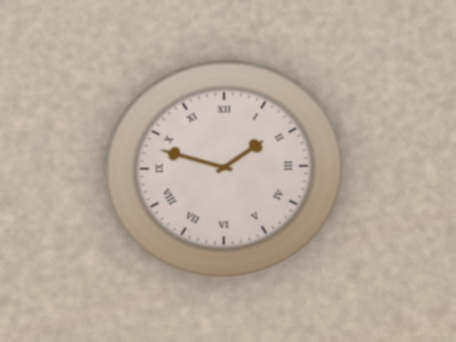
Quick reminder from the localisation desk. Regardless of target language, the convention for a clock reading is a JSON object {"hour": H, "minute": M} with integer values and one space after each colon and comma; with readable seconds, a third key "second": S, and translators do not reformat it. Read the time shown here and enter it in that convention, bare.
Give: {"hour": 1, "minute": 48}
